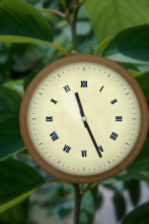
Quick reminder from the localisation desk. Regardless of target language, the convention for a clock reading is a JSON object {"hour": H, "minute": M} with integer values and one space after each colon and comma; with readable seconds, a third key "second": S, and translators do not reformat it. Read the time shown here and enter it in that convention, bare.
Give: {"hour": 11, "minute": 26}
